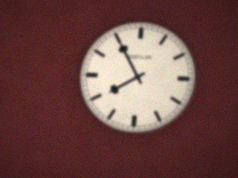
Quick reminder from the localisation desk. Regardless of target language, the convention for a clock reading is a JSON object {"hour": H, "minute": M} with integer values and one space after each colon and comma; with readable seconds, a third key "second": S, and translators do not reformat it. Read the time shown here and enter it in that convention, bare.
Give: {"hour": 7, "minute": 55}
